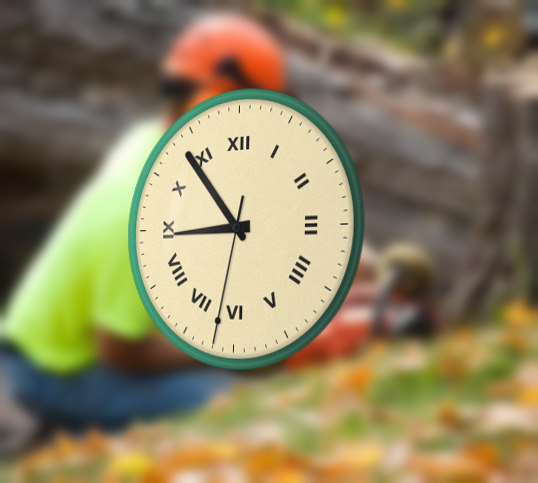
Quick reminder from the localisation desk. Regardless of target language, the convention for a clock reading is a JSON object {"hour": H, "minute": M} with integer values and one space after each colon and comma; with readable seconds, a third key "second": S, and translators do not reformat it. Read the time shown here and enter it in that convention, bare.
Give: {"hour": 8, "minute": 53, "second": 32}
